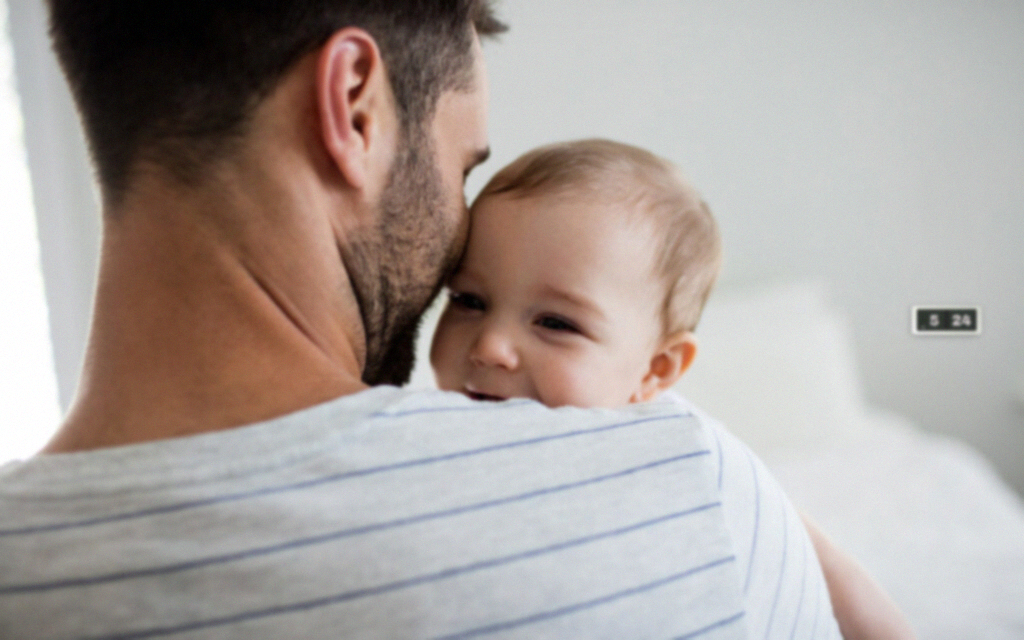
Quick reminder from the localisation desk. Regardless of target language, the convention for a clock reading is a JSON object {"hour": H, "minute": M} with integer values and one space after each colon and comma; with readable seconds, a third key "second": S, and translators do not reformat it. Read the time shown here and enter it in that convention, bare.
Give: {"hour": 5, "minute": 24}
